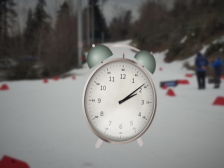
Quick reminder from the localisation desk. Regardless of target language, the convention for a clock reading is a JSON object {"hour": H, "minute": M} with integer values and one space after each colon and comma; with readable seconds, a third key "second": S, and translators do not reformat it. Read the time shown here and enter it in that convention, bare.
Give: {"hour": 2, "minute": 9}
